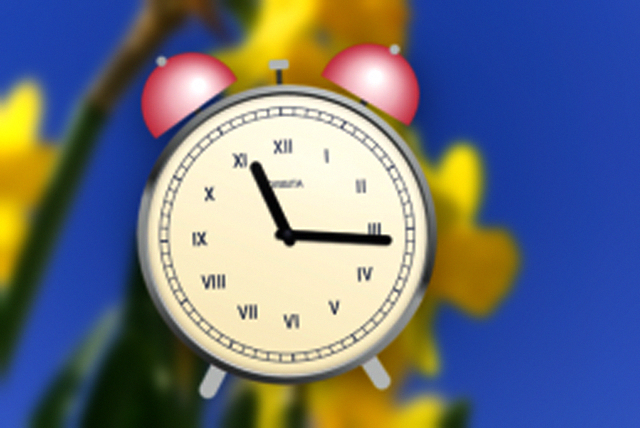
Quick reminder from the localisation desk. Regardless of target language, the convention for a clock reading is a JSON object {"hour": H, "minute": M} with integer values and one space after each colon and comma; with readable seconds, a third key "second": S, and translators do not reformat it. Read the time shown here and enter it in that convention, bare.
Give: {"hour": 11, "minute": 16}
